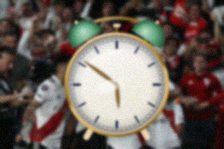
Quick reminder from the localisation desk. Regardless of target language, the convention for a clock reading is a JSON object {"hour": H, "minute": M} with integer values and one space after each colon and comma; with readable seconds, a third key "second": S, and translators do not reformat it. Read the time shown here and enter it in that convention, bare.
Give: {"hour": 5, "minute": 51}
